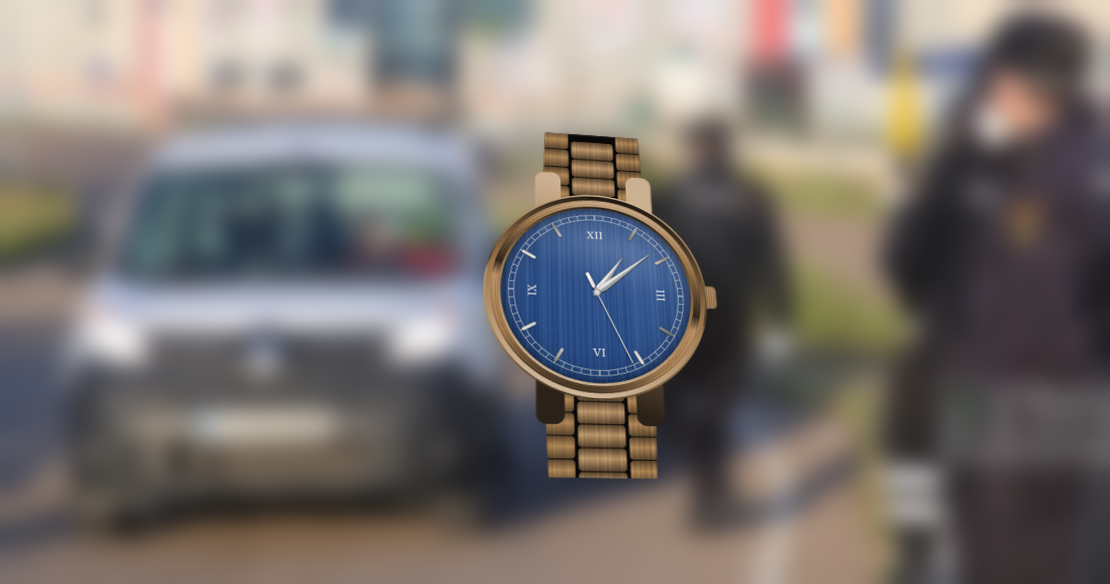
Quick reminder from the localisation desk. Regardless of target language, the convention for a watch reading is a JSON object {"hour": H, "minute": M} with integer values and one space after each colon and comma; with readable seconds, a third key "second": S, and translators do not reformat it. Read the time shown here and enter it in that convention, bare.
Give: {"hour": 1, "minute": 8, "second": 26}
